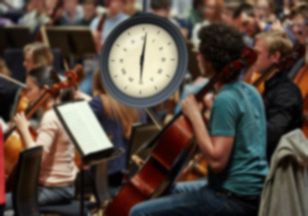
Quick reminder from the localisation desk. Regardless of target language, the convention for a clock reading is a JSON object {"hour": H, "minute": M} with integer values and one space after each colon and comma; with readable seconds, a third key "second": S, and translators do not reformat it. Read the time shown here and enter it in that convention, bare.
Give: {"hour": 6, "minute": 1}
